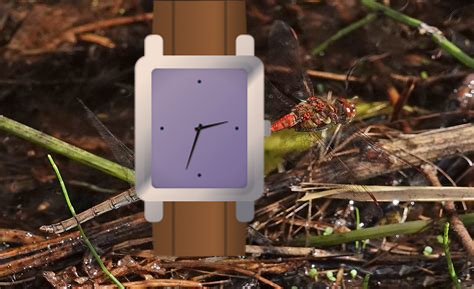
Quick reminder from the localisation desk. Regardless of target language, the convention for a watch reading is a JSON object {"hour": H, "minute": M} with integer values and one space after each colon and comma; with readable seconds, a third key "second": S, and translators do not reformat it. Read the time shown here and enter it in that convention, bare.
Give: {"hour": 2, "minute": 33}
